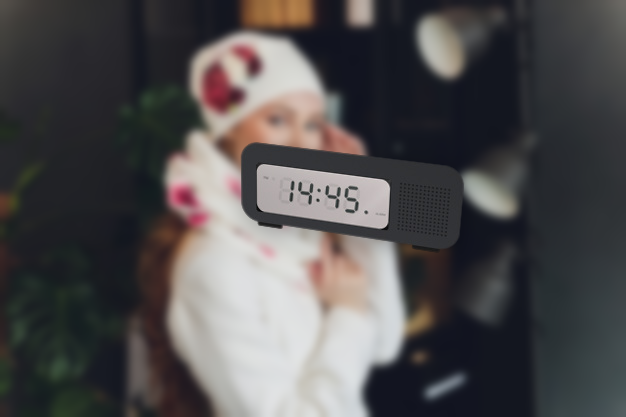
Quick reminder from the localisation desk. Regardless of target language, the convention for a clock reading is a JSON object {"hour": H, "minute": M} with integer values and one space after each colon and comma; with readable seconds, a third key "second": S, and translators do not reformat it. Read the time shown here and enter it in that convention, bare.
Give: {"hour": 14, "minute": 45}
